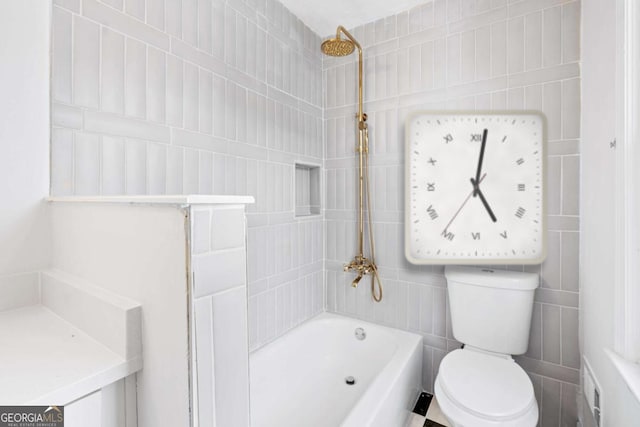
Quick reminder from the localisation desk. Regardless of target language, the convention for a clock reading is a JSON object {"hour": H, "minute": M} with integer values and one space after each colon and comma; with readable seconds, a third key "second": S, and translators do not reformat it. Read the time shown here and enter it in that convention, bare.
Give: {"hour": 5, "minute": 1, "second": 36}
